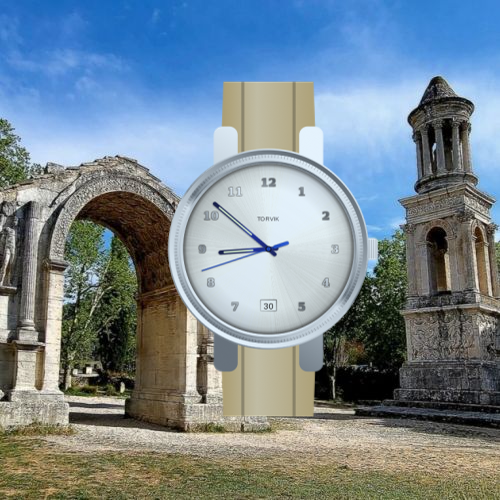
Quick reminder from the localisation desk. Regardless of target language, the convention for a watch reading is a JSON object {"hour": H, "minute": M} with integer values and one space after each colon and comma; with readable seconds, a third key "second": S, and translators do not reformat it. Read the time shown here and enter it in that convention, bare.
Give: {"hour": 8, "minute": 51, "second": 42}
